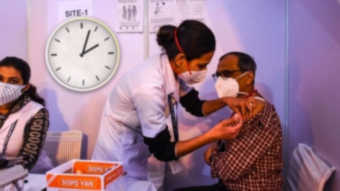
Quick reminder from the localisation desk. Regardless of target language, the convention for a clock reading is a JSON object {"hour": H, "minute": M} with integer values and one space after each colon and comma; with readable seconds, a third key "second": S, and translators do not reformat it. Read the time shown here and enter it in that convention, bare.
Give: {"hour": 2, "minute": 3}
